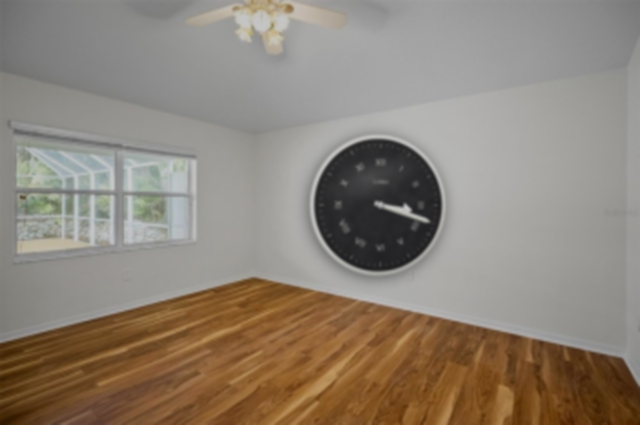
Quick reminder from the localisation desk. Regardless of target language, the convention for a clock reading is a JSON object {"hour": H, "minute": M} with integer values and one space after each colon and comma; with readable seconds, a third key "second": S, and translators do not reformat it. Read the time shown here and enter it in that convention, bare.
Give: {"hour": 3, "minute": 18}
